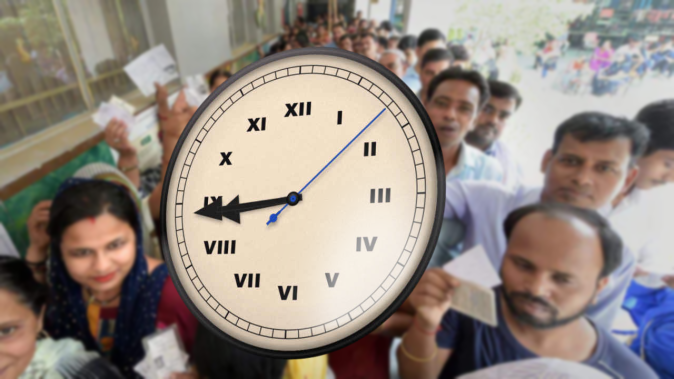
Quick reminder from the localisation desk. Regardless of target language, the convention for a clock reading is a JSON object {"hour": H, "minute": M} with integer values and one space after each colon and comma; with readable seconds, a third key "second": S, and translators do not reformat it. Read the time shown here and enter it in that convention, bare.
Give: {"hour": 8, "minute": 44, "second": 8}
